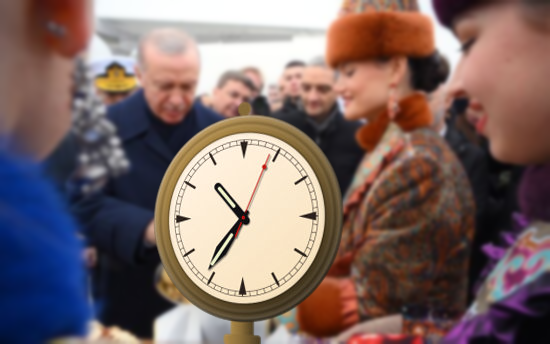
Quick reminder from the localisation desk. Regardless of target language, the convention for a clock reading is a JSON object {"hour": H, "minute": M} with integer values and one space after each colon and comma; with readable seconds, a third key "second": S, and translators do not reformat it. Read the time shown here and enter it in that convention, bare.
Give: {"hour": 10, "minute": 36, "second": 4}
